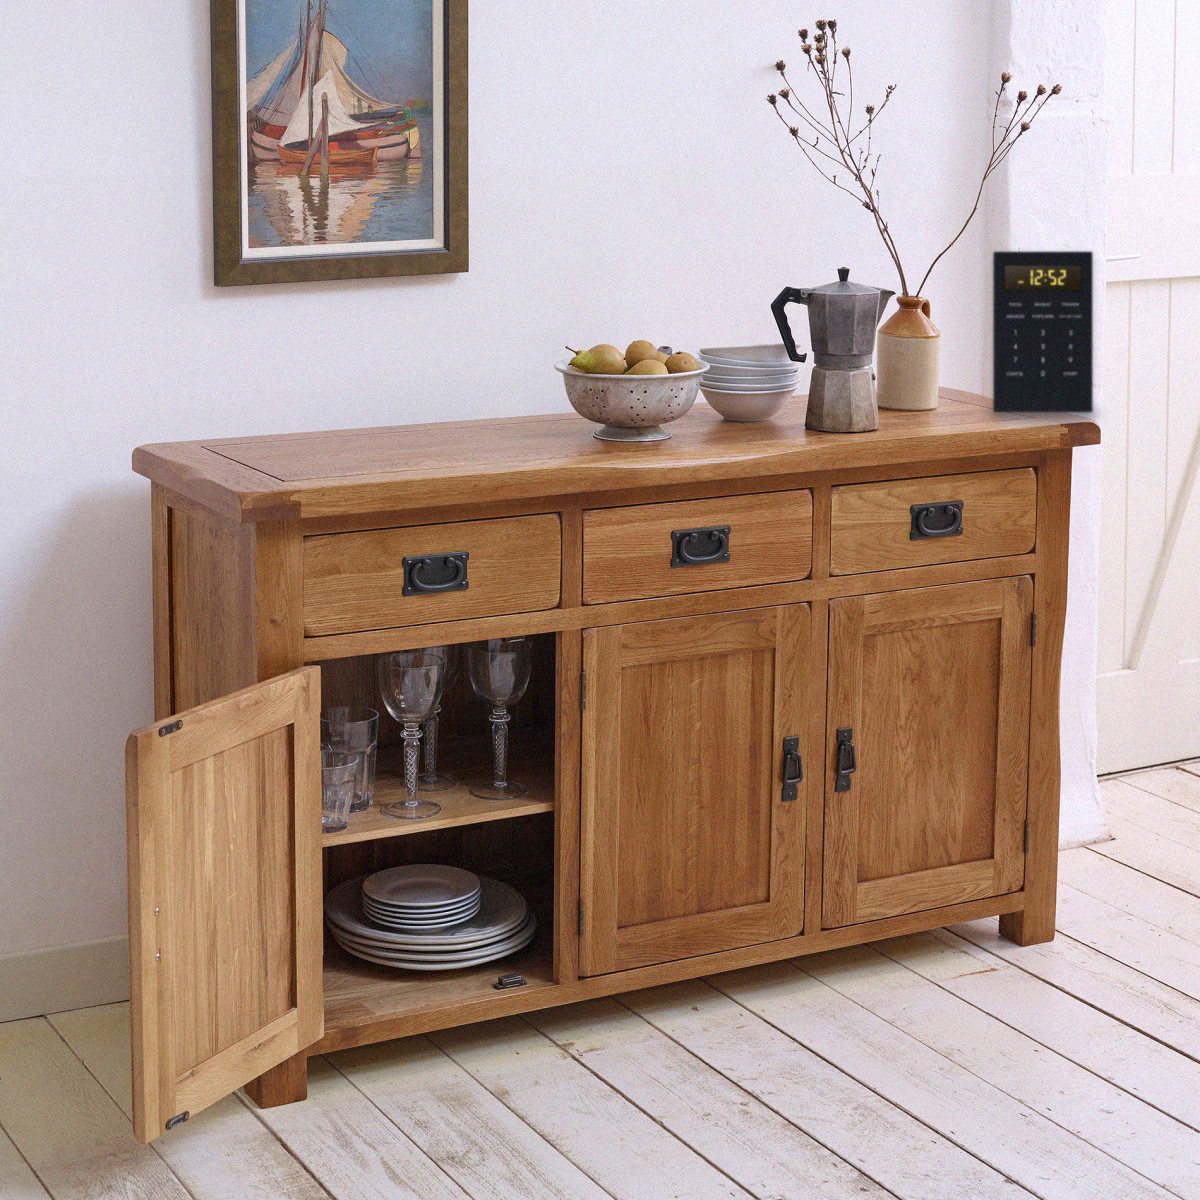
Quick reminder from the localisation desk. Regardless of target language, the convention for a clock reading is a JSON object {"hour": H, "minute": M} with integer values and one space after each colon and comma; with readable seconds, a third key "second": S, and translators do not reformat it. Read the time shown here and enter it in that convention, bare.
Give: {"hour": 12, "minute": 52}
